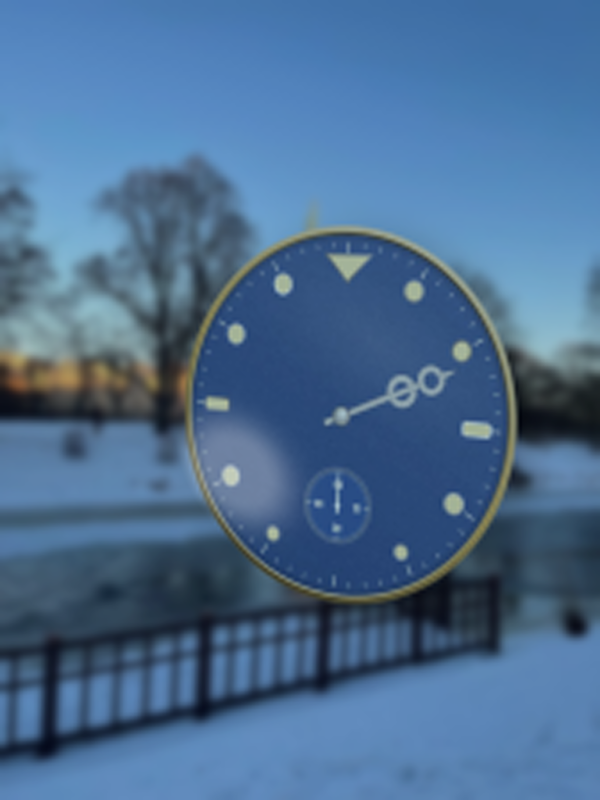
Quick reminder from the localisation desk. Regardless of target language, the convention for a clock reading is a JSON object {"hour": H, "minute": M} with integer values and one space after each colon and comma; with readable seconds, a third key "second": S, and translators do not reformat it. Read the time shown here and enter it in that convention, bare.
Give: {"hour": 2, "minute": 11}
